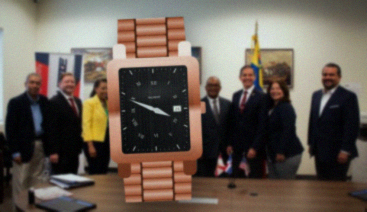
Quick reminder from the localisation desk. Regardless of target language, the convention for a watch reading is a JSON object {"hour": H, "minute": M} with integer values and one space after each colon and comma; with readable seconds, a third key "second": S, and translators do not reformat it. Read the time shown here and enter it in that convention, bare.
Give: {"hour": 3, "minute": 49}
